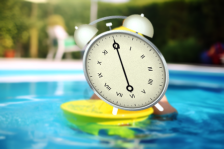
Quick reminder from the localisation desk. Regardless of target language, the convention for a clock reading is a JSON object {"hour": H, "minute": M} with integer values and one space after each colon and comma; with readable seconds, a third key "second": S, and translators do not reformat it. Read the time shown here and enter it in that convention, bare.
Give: {"hour": 6, "minute": 0}
